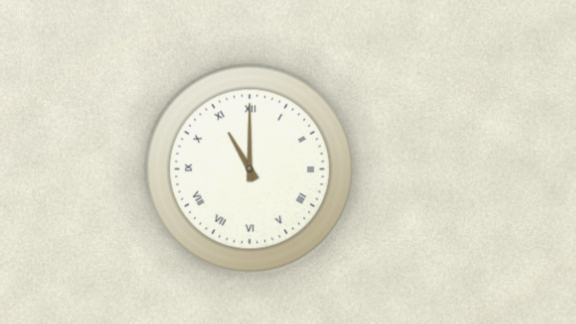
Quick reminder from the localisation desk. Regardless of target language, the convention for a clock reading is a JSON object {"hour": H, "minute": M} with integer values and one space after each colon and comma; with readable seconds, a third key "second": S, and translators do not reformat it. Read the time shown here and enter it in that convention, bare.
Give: {"hour": 11, "minute": 0}
